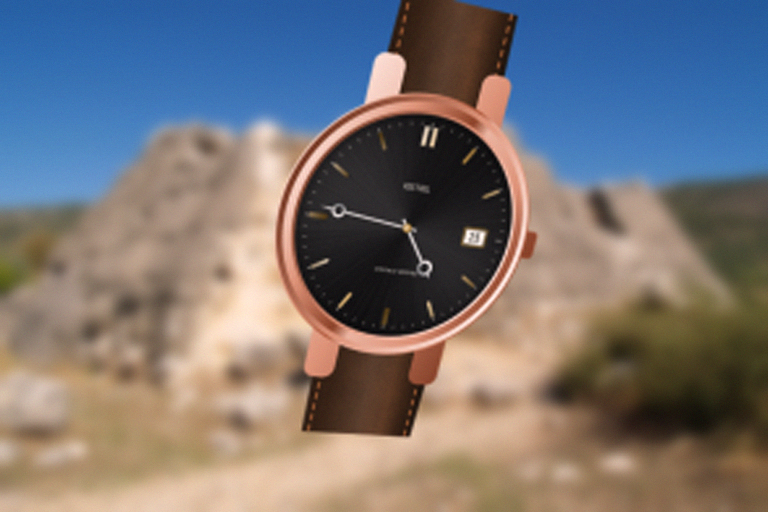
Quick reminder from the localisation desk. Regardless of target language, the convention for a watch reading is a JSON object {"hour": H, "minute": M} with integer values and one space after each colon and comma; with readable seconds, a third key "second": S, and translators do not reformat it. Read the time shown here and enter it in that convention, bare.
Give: {"hour": 4, "minute": 46}
